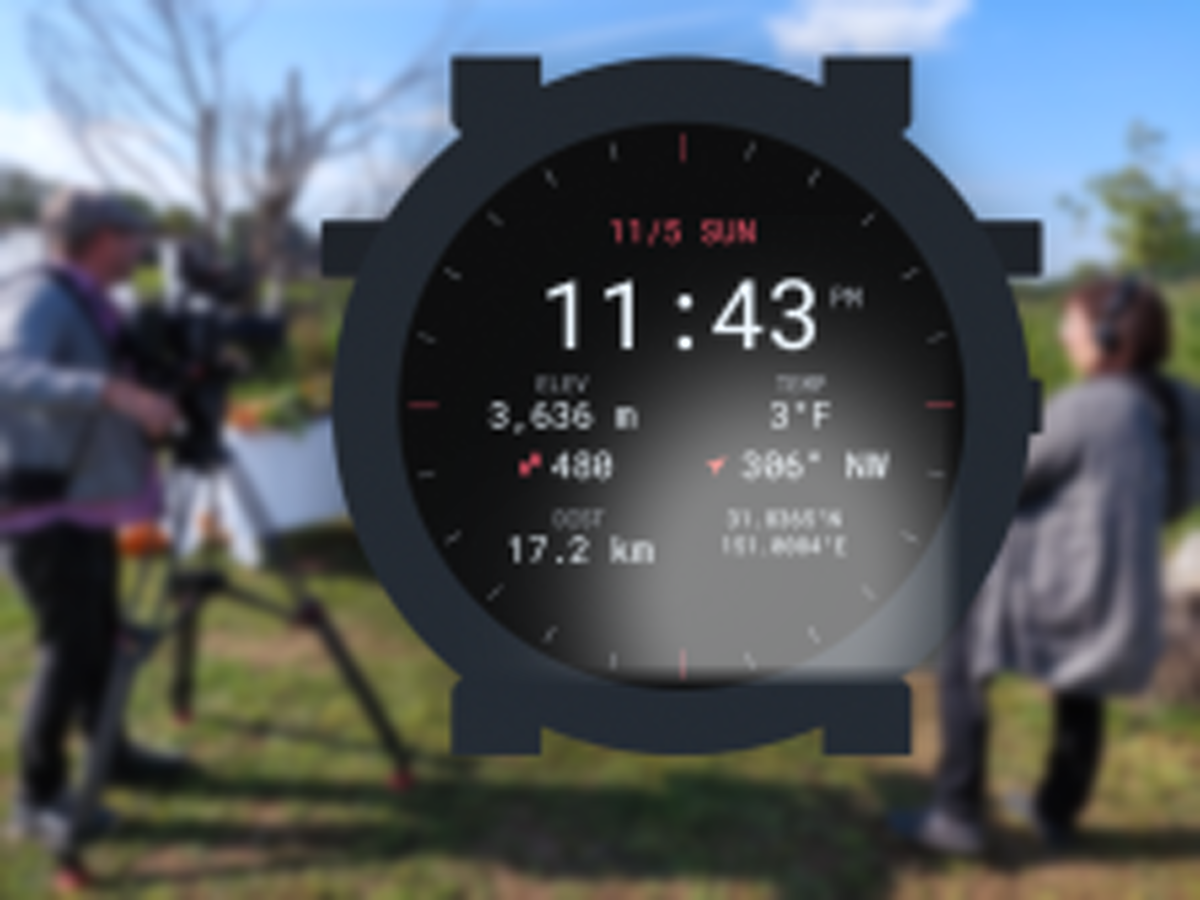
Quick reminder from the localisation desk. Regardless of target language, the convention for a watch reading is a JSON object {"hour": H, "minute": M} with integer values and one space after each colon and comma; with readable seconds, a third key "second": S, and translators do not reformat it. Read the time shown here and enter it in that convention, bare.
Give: {"hour": 11, "minute": 43}
